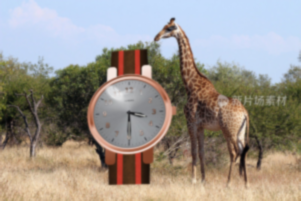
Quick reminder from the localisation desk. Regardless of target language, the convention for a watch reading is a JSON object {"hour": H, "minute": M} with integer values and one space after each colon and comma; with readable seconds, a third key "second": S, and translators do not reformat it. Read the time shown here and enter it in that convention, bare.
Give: {"hour": 3, "minute": 30}
